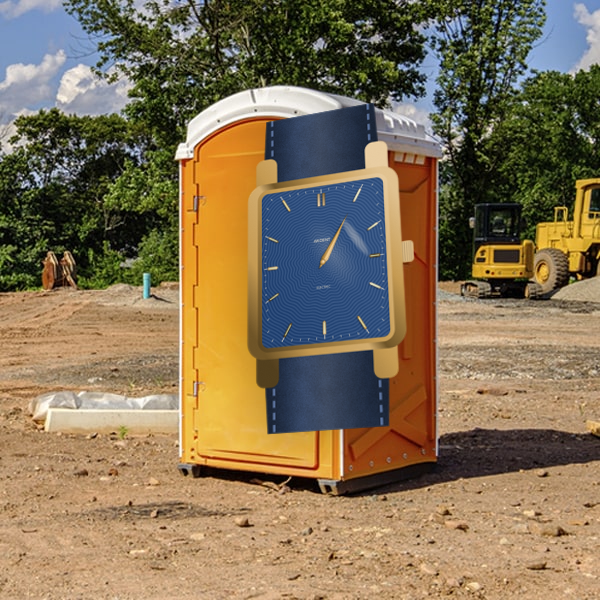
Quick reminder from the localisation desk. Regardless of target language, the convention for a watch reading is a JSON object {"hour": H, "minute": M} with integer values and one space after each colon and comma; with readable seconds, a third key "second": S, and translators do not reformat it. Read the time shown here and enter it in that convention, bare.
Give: {"hour": 1, "minute": 5}
